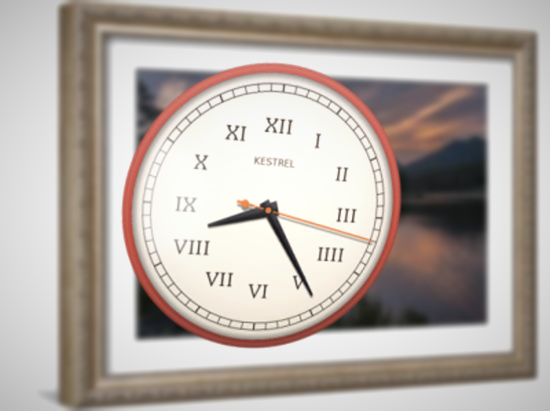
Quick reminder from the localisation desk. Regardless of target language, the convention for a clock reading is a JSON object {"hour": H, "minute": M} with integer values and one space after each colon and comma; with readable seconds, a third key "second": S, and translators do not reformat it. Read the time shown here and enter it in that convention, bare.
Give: {"hour": 8, "minute": 24, "second": 17}
